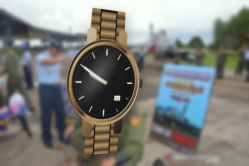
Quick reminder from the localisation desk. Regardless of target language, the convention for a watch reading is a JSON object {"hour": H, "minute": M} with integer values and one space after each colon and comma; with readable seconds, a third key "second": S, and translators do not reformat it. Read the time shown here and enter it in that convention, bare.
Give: {"hour": 9, "minute": 50}
